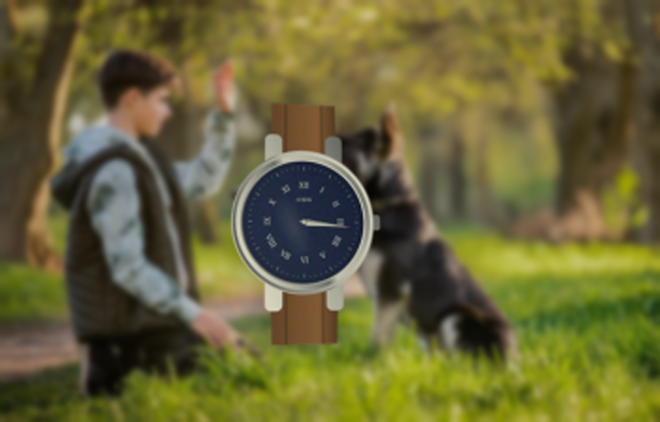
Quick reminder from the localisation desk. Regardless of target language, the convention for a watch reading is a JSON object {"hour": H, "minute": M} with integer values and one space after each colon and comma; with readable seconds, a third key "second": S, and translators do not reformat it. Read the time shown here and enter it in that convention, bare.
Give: {"hour": 3, "minute": 16}
